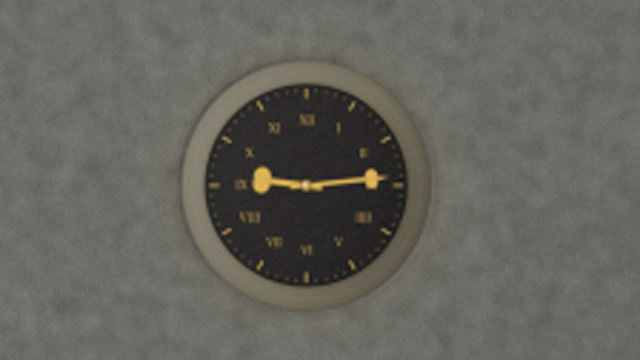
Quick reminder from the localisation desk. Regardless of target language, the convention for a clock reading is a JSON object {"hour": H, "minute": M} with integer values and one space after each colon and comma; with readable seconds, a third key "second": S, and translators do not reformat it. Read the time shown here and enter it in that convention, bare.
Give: {"hour": 9, "minute": 14}
